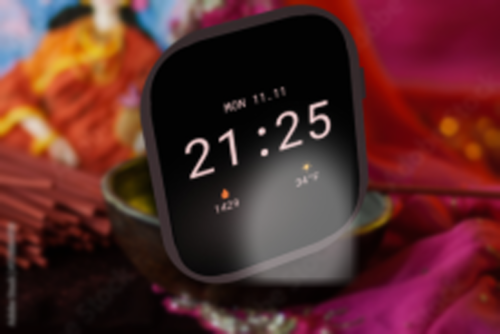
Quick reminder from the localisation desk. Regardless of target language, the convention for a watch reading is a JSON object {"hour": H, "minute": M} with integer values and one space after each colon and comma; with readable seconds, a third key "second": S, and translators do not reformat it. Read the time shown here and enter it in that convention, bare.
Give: {"hour": 21, "minute": 25}
